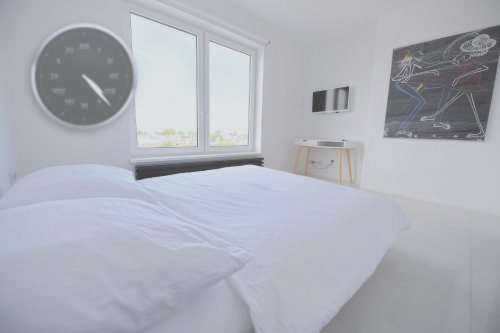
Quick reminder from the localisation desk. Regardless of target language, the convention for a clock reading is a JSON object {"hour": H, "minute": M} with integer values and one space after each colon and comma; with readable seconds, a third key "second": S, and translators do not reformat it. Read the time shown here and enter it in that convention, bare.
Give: {"hour": 4, "minute": 23}
